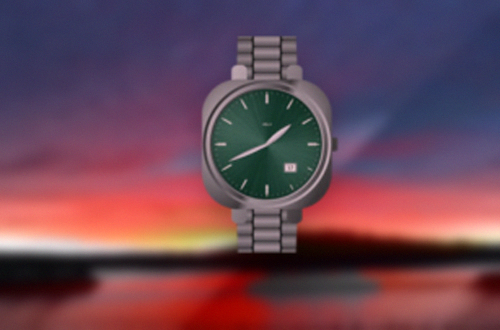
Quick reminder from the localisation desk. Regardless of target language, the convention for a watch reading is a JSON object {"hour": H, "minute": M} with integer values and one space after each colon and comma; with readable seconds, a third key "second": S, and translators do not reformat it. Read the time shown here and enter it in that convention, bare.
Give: {"hour": 1, "minute": 41}
